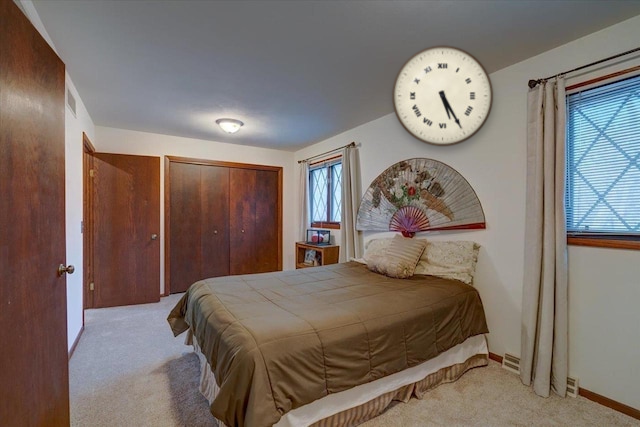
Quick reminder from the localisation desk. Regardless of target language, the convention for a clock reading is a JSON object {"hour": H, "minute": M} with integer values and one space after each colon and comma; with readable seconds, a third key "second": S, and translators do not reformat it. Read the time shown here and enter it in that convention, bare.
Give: {"hour": 5, "minute": 25}
